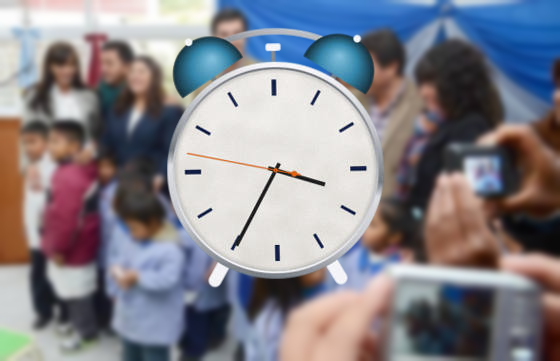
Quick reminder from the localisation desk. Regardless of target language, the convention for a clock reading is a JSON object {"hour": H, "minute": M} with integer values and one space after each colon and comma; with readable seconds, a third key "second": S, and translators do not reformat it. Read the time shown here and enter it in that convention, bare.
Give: {"hour": 3, "minute": 34, "second": 47}
